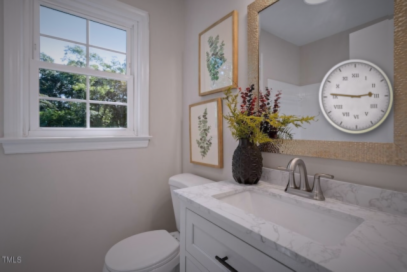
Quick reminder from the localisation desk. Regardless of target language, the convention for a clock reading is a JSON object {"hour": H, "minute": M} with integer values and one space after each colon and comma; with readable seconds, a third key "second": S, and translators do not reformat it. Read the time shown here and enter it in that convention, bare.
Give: {"hour": 2, "minute": 46}
